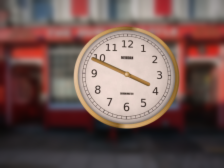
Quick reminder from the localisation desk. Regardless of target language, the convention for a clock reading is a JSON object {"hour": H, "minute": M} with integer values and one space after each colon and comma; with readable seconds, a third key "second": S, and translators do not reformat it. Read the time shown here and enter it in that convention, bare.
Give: {"hour": 3, "minute": 49}
